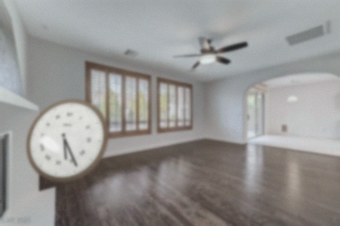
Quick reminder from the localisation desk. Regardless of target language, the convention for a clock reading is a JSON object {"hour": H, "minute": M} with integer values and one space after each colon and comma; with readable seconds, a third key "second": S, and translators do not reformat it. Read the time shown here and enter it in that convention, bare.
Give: {"hour": 5, "minute": 24}
